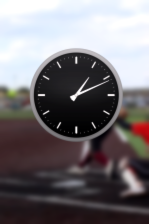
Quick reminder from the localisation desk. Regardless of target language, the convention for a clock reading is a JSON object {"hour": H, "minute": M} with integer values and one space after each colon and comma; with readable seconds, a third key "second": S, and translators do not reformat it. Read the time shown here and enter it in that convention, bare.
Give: {"hour": 1, "minute": 11}
